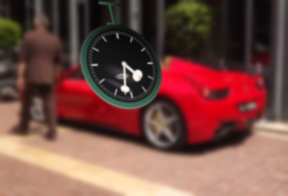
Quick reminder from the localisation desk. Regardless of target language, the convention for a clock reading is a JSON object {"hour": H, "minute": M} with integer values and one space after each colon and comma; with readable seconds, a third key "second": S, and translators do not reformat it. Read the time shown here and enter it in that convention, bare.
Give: {"hour": 4, "minute": 32}
